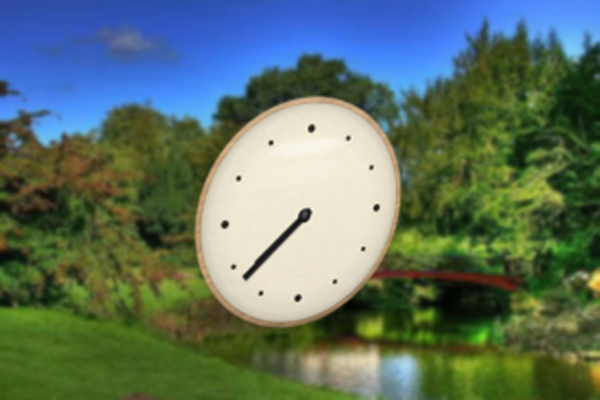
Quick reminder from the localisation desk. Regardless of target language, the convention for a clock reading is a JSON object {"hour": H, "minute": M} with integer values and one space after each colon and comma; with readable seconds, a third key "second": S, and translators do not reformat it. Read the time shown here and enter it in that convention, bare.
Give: {"hour": 7, "minute": 38}
